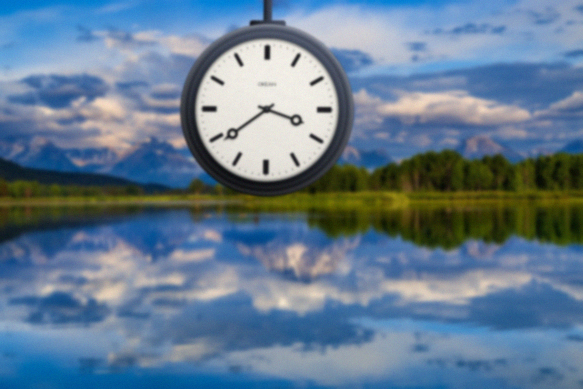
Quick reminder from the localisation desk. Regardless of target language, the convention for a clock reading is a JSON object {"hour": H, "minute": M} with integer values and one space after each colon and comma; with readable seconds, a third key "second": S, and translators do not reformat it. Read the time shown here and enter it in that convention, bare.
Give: {"hour": 3, "minute": 39}
